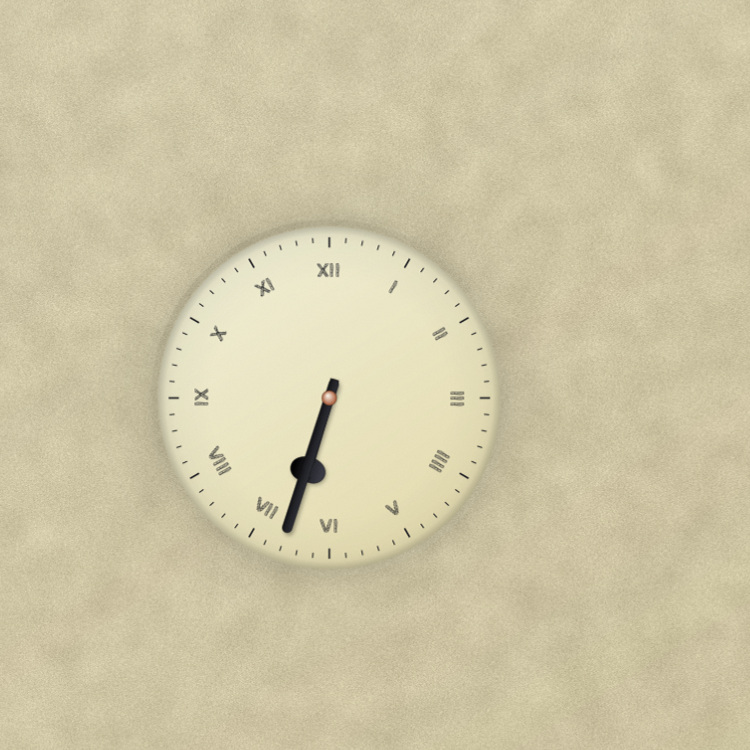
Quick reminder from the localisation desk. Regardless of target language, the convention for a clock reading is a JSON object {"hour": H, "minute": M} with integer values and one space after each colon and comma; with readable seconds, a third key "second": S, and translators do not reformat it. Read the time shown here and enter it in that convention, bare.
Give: {"hour": 6, "minute": 33}
